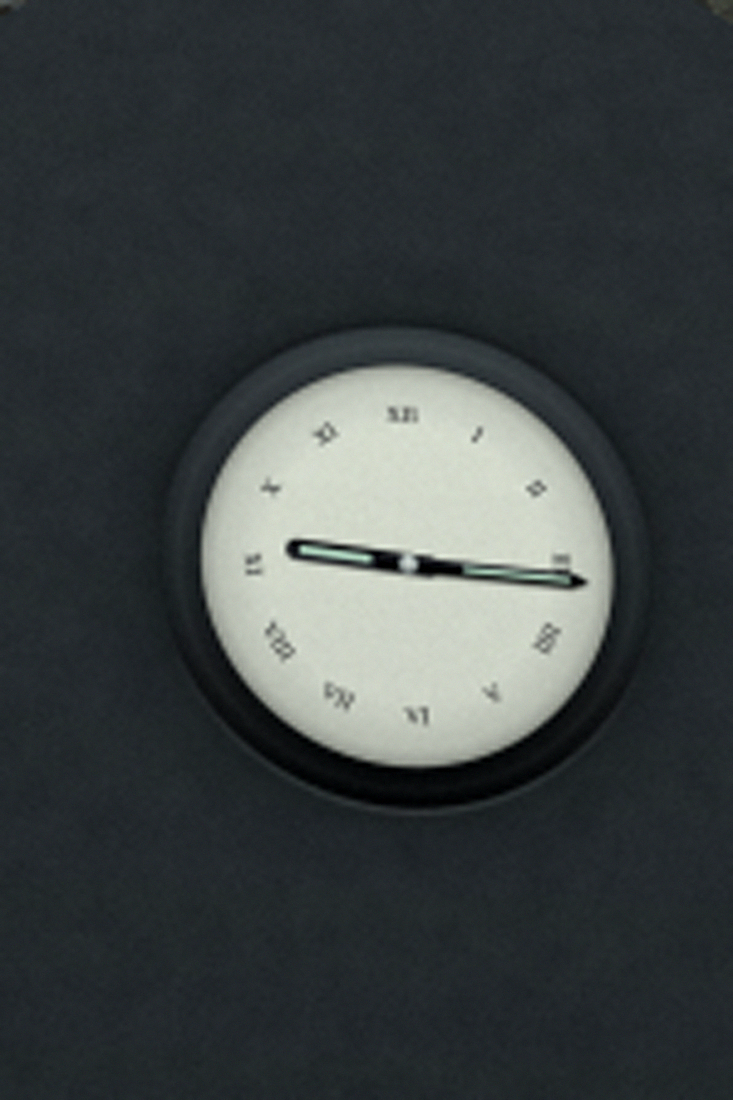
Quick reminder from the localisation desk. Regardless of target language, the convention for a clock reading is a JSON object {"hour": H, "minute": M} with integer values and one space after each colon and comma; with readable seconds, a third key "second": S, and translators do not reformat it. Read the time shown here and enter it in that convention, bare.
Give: {"hour": 9, "minute": 16}
